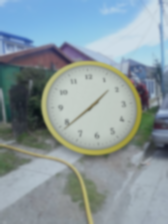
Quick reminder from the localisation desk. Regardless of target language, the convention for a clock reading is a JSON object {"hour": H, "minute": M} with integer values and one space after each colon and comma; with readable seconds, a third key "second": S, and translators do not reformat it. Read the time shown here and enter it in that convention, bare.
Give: {"hour": 1, "minute": 39}
